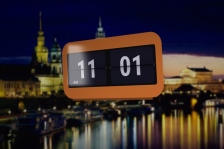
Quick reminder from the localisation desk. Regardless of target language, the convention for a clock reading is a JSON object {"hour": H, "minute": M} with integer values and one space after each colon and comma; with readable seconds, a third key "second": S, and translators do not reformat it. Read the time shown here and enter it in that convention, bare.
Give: {"hour": 11, "minute": 1}
